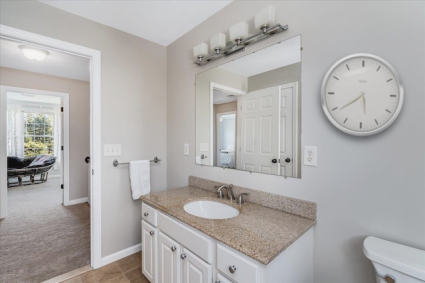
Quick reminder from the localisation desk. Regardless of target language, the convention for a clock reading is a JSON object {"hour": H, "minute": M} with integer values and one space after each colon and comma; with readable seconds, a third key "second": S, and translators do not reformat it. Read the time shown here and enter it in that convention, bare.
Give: {"hour": 5, "minute": 39}
